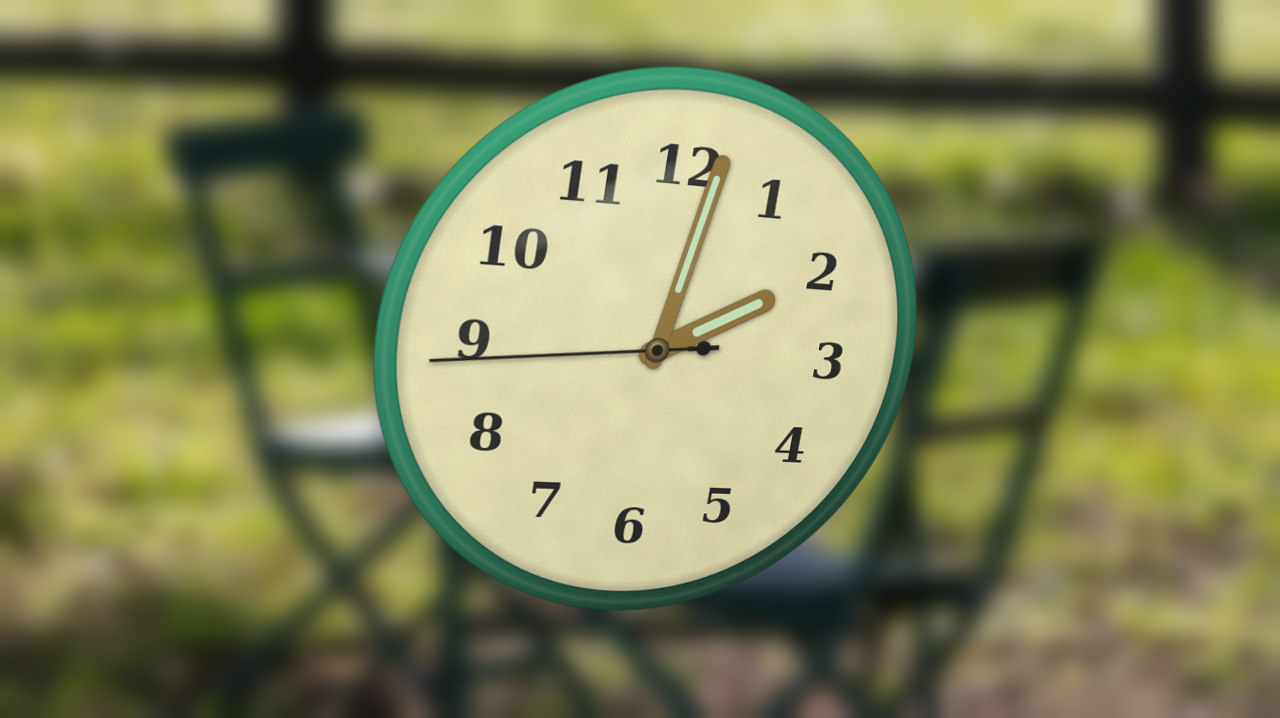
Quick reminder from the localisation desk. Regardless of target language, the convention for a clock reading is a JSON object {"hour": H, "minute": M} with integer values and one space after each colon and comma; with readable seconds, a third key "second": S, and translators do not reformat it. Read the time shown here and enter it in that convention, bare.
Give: {"hour": 2, "minute": 1, "second": 44}
